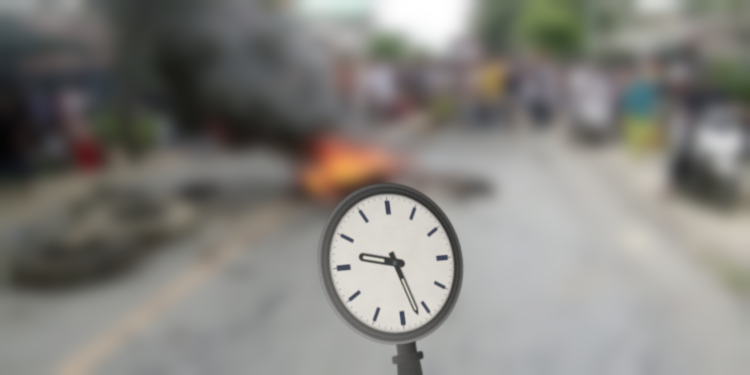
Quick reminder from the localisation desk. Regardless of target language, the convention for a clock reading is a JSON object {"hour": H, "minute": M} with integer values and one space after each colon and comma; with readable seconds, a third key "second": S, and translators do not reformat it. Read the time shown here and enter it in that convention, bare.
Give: {"hour": 9, "minute": 27}
